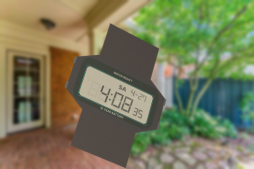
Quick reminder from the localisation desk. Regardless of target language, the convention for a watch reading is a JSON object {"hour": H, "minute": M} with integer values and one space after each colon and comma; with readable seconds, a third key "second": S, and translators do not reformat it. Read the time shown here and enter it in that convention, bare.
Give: {"hour": 4, "minute": 8, "second": 35}
